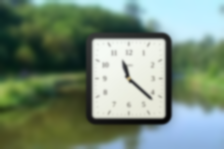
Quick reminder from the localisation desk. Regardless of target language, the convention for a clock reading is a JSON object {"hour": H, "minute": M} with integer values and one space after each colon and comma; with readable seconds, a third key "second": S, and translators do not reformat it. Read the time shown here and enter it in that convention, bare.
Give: {"hour": 11, "minute": 22}
